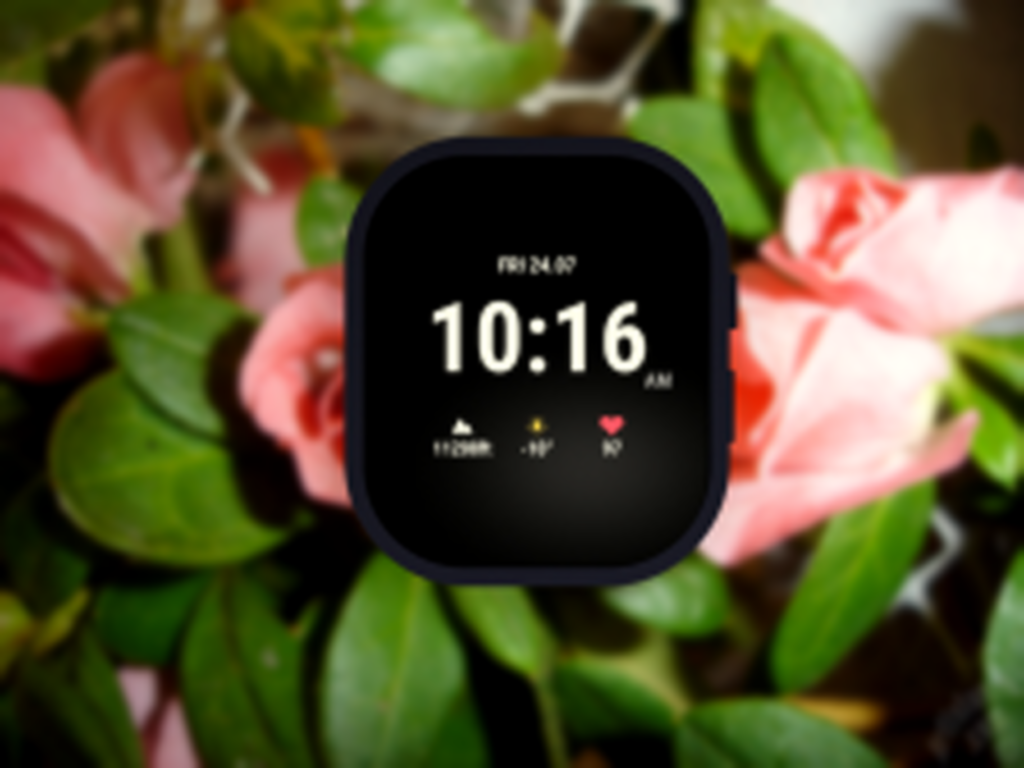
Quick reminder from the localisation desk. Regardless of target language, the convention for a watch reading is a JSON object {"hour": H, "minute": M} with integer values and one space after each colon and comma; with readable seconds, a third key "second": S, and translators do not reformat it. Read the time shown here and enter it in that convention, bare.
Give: {"hour": 10, "minute": 16}
